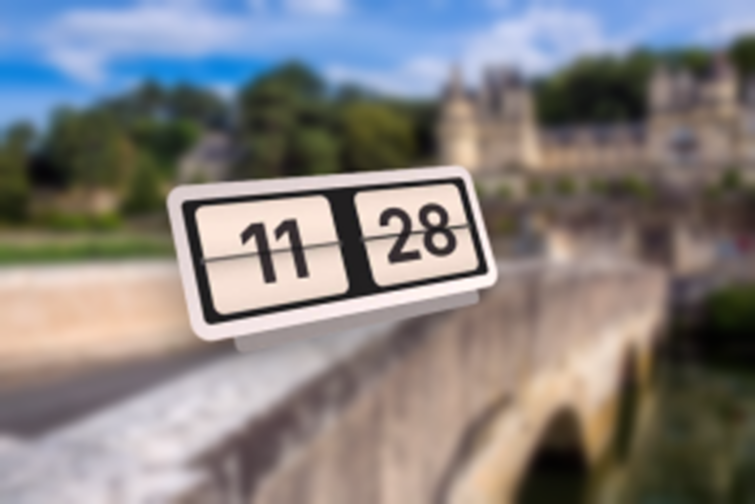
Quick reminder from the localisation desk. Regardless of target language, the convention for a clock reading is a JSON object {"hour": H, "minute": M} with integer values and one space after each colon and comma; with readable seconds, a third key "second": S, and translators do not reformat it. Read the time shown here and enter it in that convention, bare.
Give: {"hour": 11, "minute": 28}
